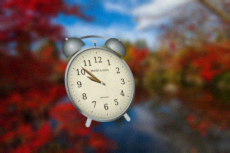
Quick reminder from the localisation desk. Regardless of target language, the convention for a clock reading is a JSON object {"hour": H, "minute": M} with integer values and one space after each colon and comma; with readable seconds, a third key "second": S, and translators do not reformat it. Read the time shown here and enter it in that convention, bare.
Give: {"hour": 9, "minute": 52}
